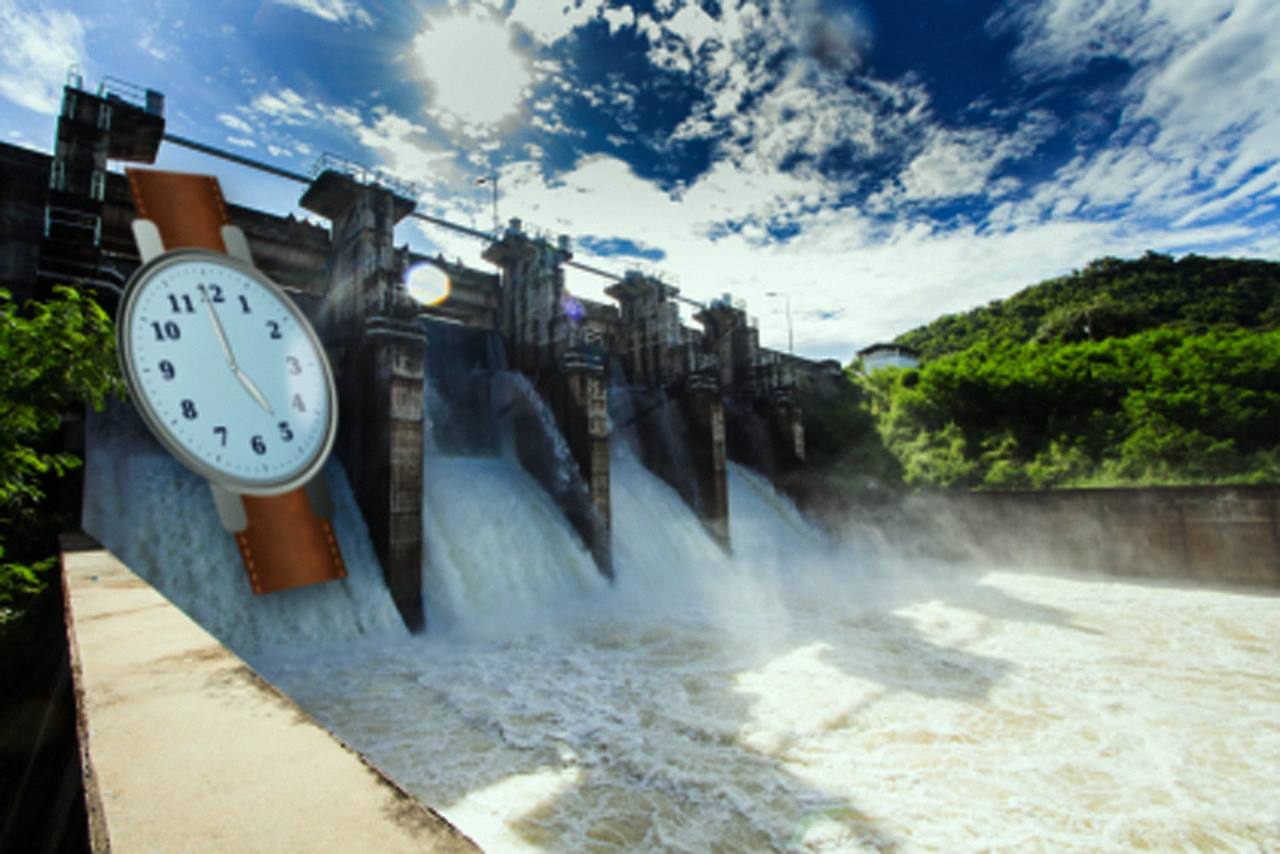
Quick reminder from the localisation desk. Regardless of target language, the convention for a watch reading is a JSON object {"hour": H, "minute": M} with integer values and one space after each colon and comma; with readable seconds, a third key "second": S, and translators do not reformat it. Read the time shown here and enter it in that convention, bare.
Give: {"hour": 4, "minute": 59}
